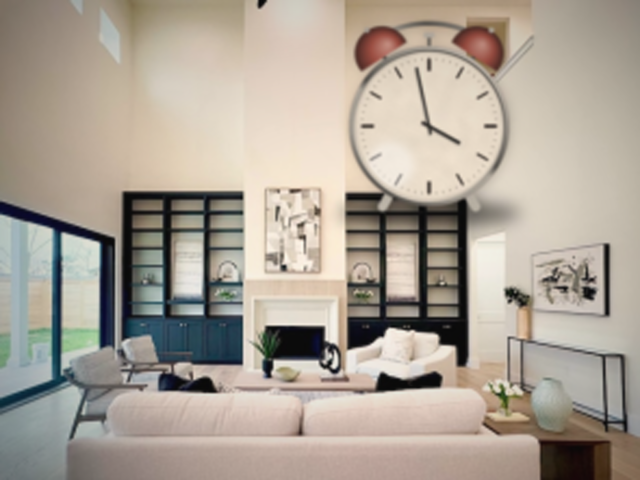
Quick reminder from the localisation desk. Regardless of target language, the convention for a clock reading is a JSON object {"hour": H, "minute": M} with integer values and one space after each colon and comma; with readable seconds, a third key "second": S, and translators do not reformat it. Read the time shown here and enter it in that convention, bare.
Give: {"hour": 3, "minute": 58}
